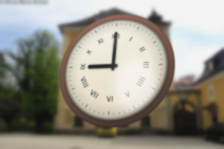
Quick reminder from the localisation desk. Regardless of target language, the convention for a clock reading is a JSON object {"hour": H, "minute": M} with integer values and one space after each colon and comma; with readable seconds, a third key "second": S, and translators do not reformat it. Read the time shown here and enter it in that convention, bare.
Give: {"hour": 9, "minute": 0}
